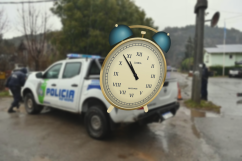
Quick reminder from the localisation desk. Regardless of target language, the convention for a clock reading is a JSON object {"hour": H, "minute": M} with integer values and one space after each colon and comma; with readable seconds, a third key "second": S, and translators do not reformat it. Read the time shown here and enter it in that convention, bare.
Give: {"hour": 10, "minute": 53}
